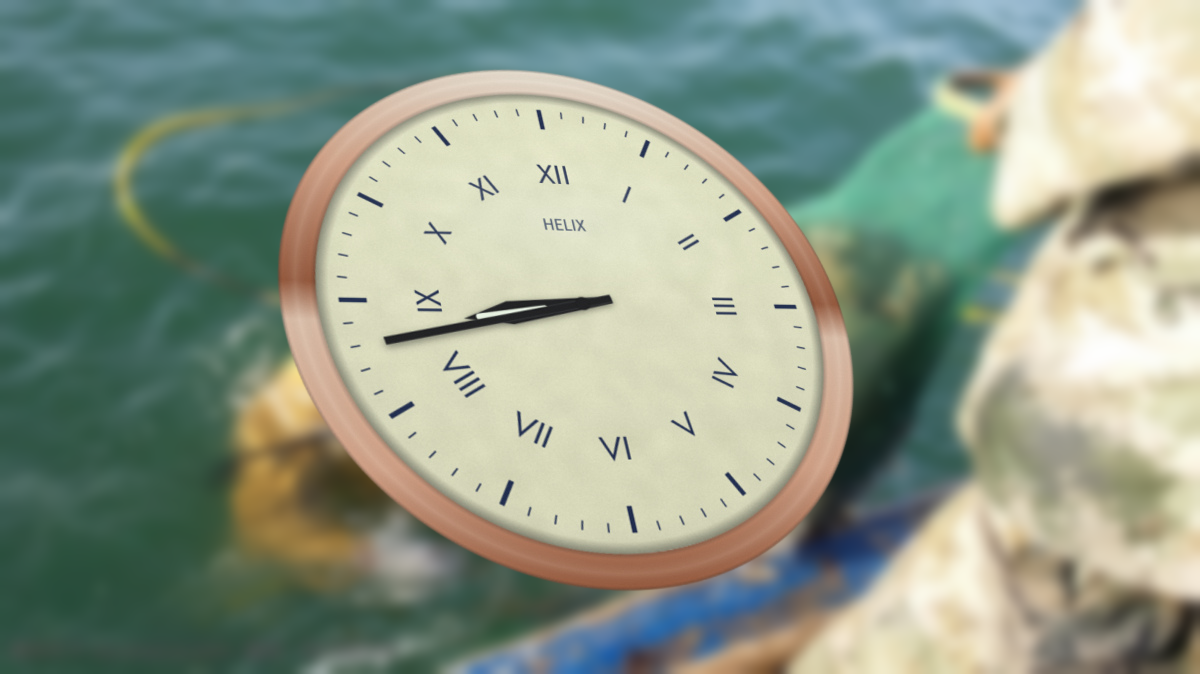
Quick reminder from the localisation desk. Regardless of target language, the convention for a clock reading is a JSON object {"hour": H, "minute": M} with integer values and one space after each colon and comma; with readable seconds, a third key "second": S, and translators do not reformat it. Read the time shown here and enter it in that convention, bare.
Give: {"hour": 8, "minute": 43}
